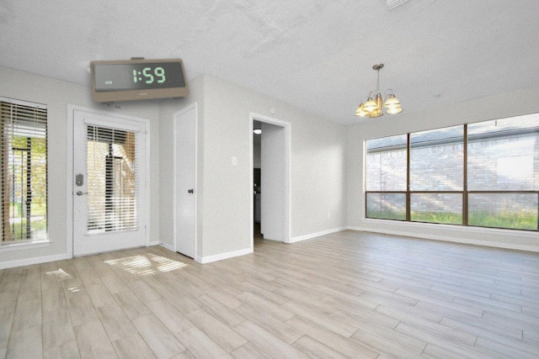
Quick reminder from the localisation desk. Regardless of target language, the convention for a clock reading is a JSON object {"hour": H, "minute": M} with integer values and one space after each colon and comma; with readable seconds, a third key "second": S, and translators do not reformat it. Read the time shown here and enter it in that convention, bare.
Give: {"hour": 1, "minute": 59}
